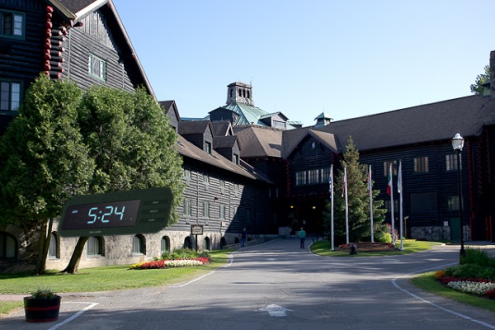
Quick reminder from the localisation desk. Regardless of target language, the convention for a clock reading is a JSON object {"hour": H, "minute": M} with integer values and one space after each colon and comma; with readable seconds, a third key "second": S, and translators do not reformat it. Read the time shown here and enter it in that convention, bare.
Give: {"hour": 5, "minute": 24}
